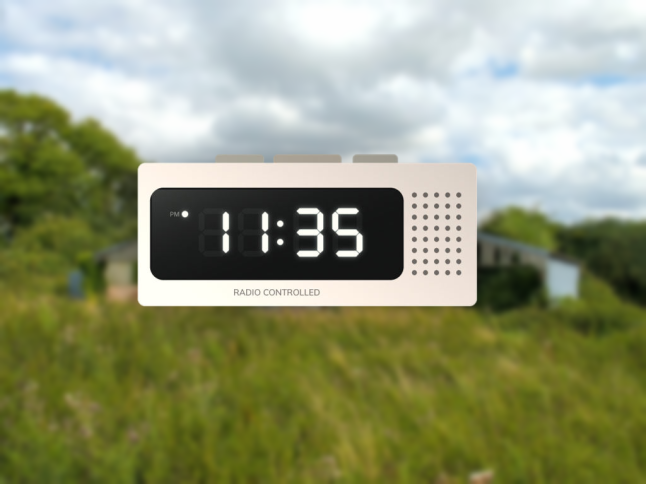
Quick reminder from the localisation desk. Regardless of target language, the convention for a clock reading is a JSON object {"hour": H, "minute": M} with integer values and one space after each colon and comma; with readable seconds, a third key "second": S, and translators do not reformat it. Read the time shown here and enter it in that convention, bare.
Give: {"hour": 11, "minute": 35}
